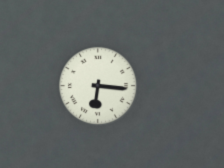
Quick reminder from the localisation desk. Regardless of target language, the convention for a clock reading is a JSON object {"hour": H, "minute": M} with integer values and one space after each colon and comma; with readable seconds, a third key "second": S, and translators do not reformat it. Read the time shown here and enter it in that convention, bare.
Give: {"hour": 6, "minute": 16}
